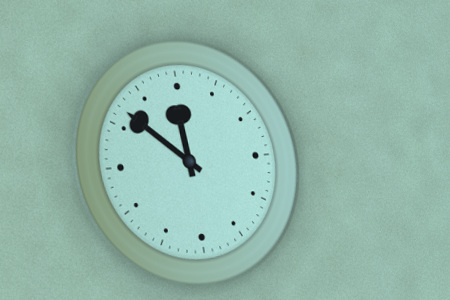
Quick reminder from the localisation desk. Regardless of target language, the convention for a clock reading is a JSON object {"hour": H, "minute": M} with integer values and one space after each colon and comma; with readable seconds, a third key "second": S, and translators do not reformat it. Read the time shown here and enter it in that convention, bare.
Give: {"hour": 11, "minute": 52}
